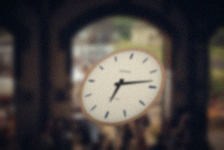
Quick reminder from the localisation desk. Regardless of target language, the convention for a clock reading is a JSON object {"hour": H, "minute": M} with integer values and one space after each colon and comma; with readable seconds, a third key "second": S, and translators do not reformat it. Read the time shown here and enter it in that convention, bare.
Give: {"hour": 6, "minute": 13}
